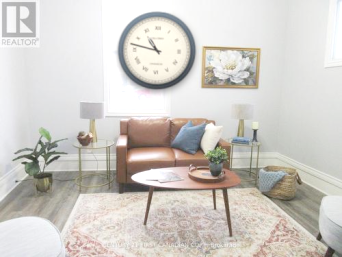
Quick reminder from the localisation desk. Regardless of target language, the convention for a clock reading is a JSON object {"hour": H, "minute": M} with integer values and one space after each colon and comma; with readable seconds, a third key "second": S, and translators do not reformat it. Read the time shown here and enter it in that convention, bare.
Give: {"hour": 10, "minute": 47}
